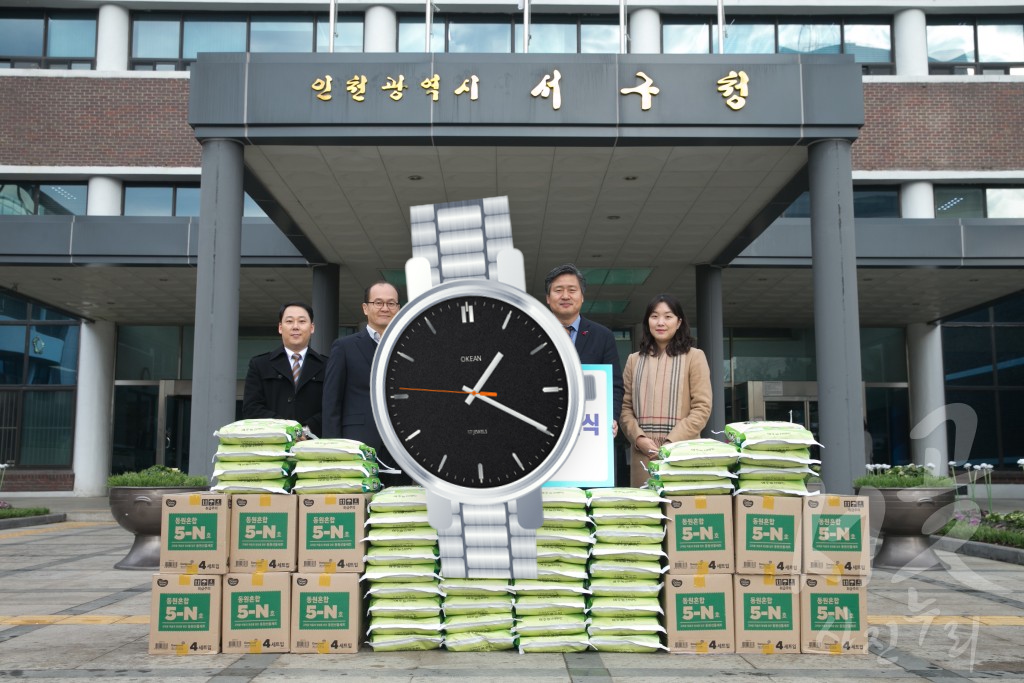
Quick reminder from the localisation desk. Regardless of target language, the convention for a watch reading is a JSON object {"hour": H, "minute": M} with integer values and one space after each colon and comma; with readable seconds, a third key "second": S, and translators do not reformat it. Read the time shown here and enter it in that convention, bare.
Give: {"hour": 1, "minute": 19, "second": 46}
